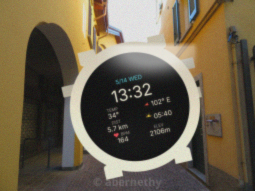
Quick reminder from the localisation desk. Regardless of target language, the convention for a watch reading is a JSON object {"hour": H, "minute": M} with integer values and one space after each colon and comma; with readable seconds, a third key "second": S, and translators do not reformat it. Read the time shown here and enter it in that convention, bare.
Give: {"hour": 13, "minute": 32}
